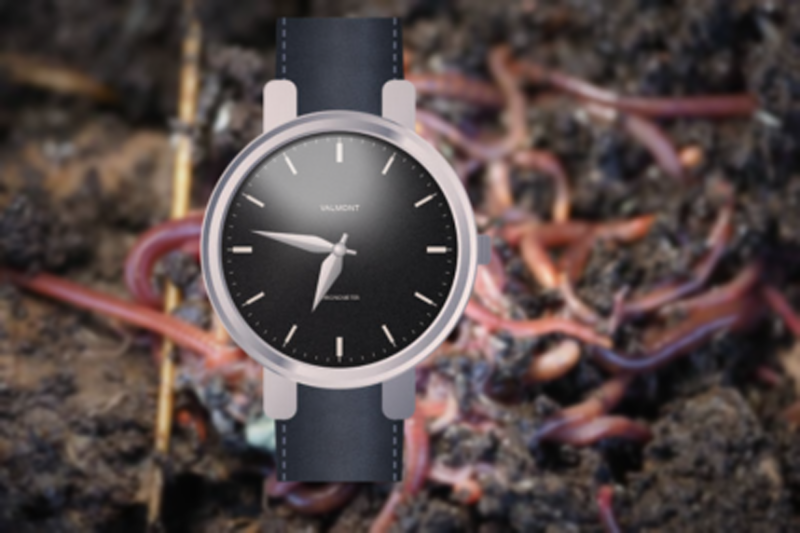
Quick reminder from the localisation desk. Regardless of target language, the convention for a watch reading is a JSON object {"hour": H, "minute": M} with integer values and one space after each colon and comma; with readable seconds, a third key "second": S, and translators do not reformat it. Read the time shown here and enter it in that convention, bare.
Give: {"hour": 6, "minute": 47}
